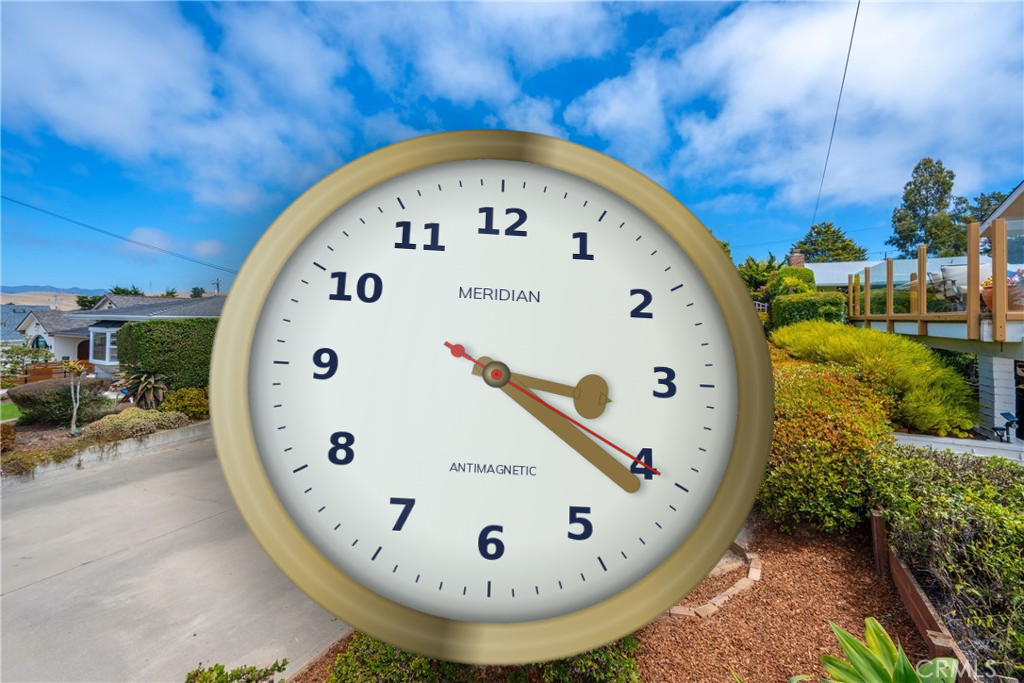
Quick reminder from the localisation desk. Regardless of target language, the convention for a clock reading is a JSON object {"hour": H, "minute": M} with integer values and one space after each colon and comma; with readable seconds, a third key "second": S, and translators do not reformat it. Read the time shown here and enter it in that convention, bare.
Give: {"hour": 3, "minute": 21, "second": 20}
